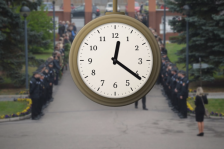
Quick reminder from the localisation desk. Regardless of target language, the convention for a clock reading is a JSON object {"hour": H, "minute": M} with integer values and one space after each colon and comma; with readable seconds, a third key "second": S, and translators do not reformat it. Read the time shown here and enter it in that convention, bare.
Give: {"hour": 12, "minute": 21}
